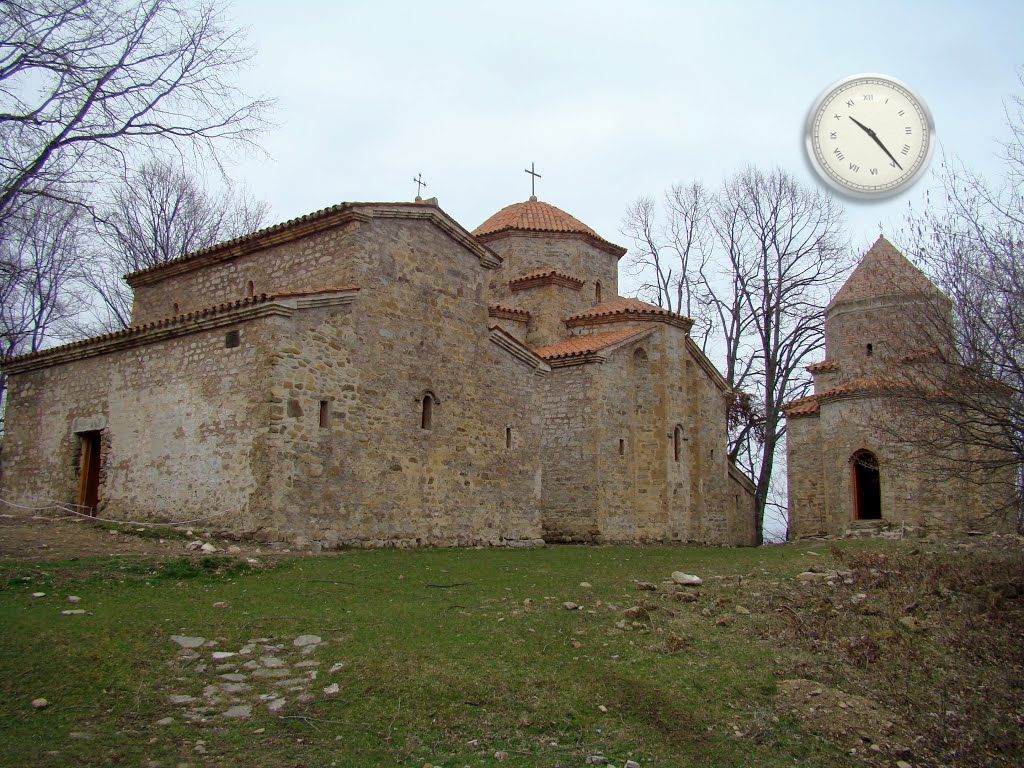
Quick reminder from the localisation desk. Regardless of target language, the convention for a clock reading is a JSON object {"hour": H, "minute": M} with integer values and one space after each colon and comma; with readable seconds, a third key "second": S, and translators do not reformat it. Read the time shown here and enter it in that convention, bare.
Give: {"hour": 10, "minute": 24}
